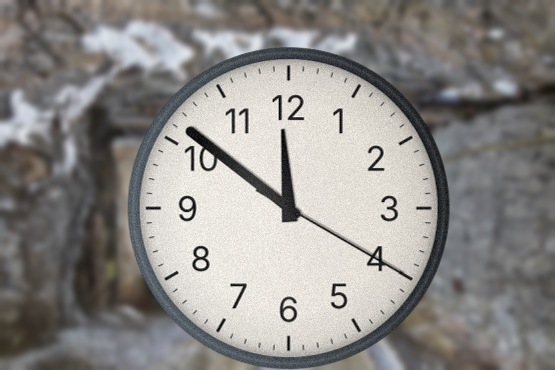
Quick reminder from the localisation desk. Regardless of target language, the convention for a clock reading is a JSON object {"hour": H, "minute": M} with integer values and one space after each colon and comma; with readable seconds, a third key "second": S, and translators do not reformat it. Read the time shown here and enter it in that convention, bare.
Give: {"hour": 11, "minute": 51, "second": 20}
